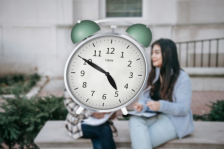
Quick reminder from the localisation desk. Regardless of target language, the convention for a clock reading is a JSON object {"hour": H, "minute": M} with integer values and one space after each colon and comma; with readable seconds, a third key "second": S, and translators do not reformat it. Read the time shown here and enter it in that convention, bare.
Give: {"hour": 4, "minute": 50}
